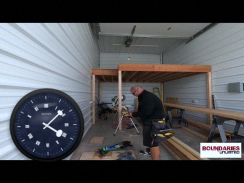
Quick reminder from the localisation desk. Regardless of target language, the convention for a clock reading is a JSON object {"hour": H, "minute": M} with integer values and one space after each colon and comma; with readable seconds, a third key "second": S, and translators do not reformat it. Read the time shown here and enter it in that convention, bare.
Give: {"hour": 4, "minute": 8}
